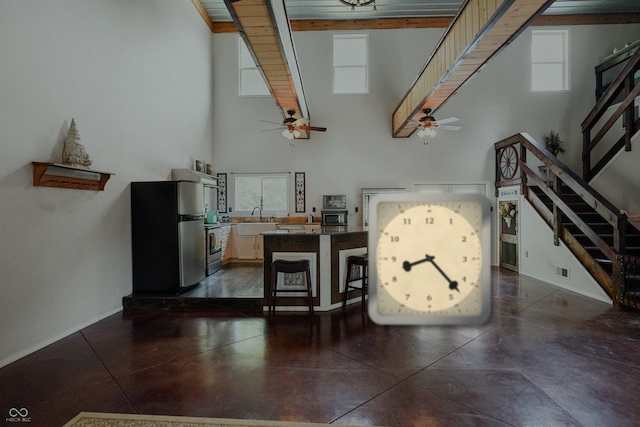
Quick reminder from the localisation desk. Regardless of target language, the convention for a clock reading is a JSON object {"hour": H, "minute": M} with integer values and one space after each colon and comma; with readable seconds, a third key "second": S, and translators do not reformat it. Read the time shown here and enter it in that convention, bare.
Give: {"hour": 8, "minute": 23}
